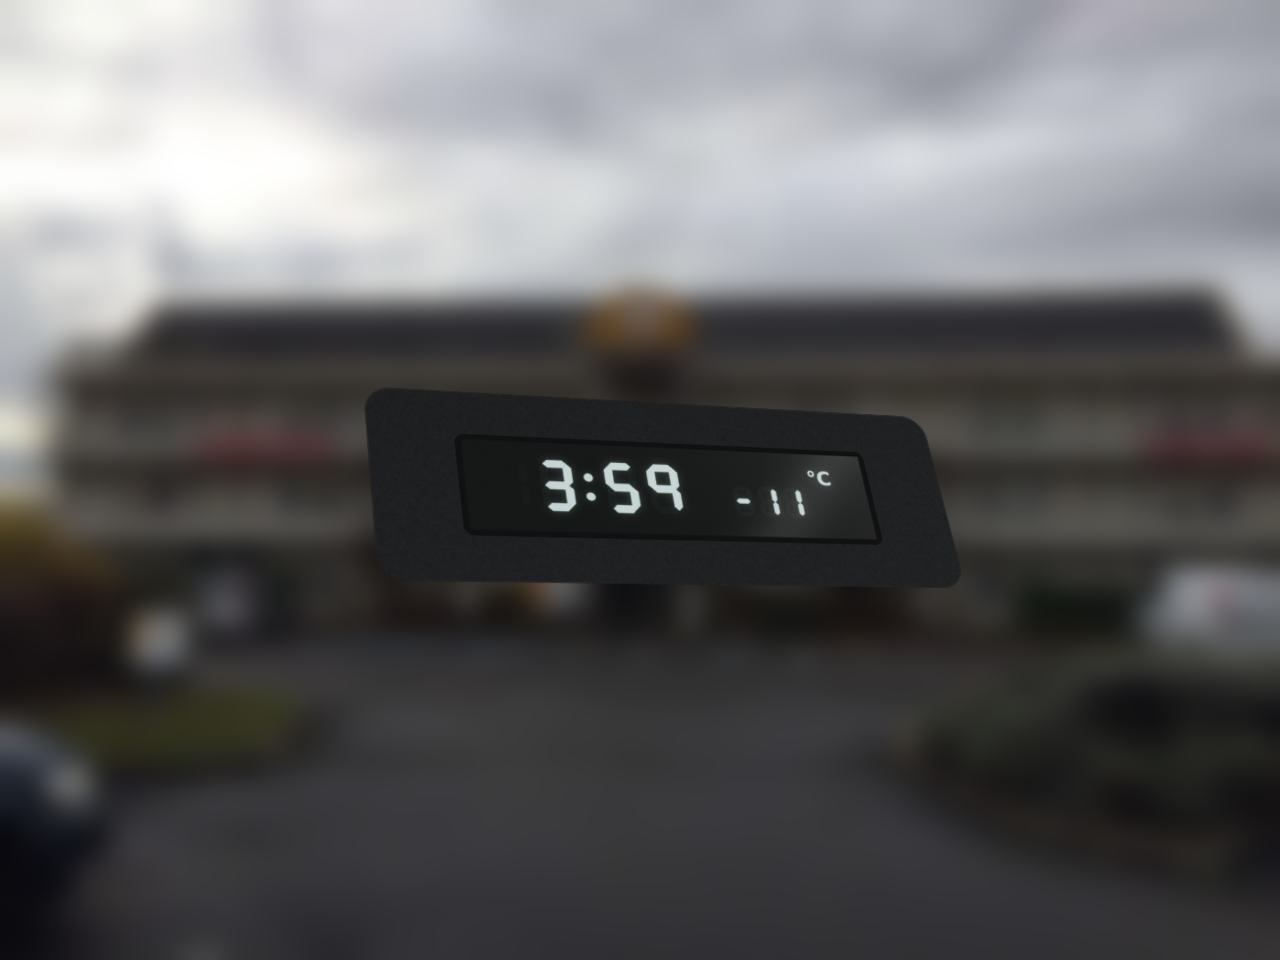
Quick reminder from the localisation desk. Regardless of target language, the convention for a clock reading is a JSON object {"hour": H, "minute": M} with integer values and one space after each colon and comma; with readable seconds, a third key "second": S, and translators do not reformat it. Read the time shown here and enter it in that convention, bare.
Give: {"hour": 3, "minute": 59}
